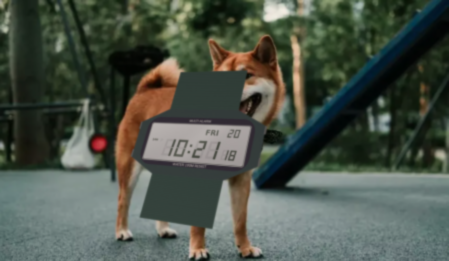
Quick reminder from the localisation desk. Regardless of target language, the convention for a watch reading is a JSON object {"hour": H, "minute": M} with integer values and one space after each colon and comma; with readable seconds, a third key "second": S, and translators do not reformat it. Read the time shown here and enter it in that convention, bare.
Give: {"hour": 10, "minute": 21}
